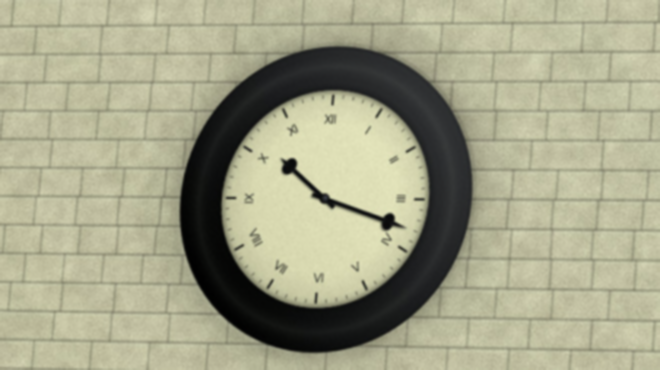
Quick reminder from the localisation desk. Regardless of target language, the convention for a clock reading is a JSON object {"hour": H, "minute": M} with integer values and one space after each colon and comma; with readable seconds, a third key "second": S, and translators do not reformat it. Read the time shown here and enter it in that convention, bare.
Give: {"hour": 10, "minute": 18}
